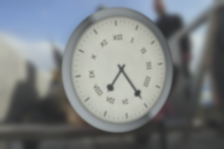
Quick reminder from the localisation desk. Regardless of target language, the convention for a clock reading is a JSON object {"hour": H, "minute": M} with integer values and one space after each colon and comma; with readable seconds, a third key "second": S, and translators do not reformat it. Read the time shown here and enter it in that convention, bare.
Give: {"hour": 7, "minute": 25}
